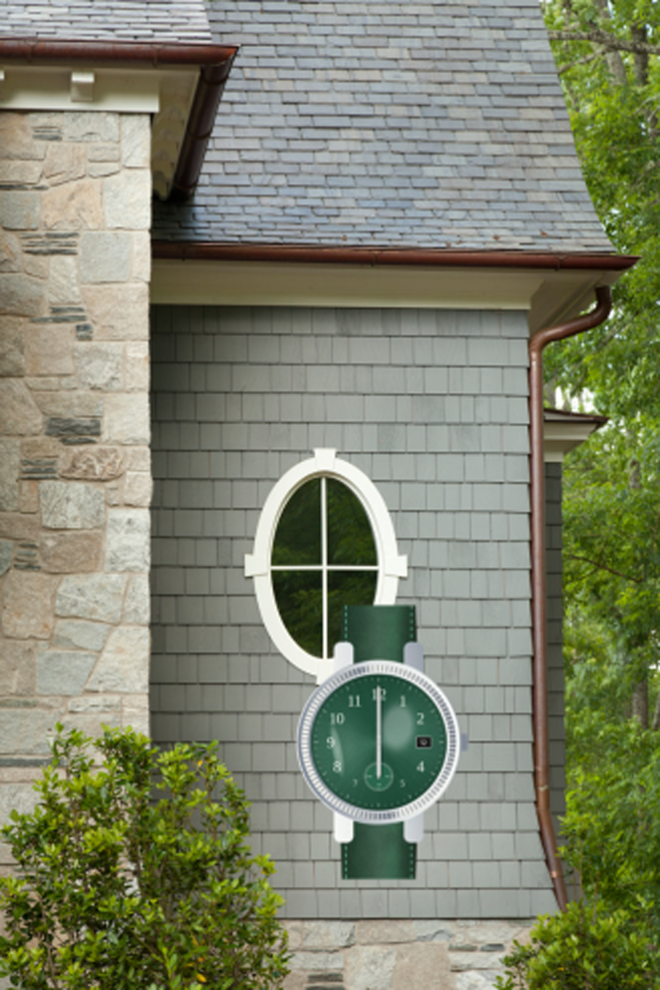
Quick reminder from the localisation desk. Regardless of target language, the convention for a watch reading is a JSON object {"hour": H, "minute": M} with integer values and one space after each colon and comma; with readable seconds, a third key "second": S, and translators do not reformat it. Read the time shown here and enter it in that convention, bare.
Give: {"hour": 6, "minute": 0}
